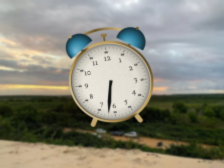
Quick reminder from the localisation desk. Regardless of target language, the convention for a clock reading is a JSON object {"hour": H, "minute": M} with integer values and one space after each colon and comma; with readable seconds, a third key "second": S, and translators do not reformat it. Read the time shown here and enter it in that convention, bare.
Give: {"hour": 6, "minute": 32}
